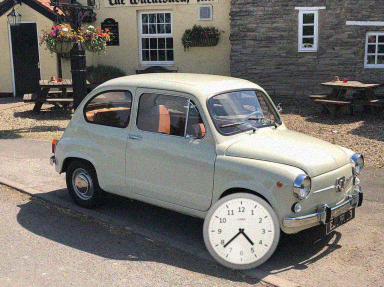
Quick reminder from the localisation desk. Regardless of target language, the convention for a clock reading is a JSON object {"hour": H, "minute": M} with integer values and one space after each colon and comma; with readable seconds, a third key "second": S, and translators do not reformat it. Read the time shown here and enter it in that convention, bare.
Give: {"hour": 4, "minute": 38}
